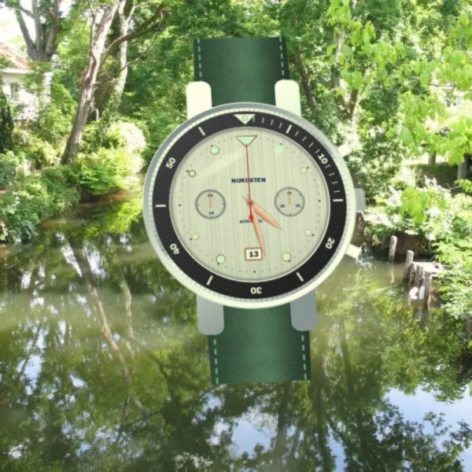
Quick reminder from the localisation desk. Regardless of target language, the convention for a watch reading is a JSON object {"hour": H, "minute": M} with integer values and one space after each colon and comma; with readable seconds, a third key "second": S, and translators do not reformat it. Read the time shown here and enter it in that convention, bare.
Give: {"hour": 4, "minute": 28}
